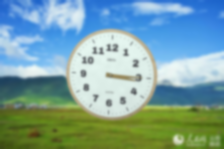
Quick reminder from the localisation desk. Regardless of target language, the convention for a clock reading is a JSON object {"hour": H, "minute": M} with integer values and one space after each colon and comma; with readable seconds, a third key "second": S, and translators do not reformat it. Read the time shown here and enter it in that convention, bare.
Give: {"hour": 3, "minute": 15}
